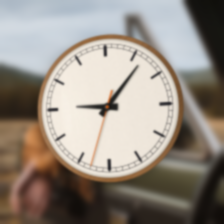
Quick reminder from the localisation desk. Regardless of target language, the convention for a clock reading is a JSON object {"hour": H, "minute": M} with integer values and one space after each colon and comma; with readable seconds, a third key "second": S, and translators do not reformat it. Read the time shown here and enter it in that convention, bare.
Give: {"hour": 9, "minute": 6, "second": 33}
